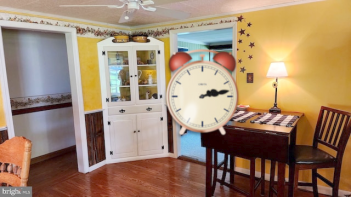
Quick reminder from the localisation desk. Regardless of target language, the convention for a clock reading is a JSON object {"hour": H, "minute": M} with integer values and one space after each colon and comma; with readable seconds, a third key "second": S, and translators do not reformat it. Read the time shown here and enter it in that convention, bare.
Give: {"hour": 2, "minute": 13}
